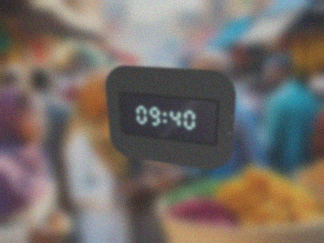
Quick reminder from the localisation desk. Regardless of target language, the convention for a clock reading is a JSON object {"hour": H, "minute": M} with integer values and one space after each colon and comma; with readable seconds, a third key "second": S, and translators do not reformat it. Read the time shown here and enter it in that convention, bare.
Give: {"hour": 9, "minute": 40}
